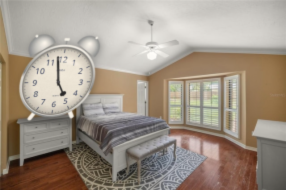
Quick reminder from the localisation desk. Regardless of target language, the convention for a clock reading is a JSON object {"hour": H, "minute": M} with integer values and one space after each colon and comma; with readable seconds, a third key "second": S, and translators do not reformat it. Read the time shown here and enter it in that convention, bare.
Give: {"hour": 4, "minute": 58}
